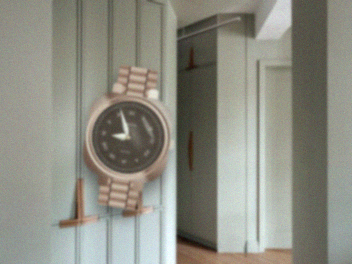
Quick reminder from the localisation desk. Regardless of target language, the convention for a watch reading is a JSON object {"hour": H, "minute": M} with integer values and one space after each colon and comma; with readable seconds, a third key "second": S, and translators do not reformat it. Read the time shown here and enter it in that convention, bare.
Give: {"hour": 8, "minute": 56}
